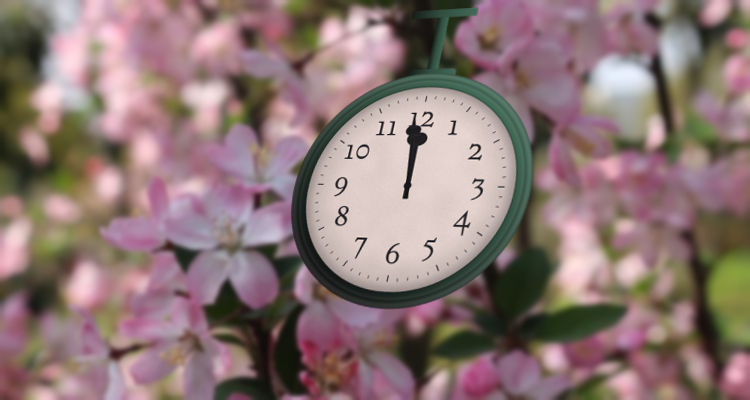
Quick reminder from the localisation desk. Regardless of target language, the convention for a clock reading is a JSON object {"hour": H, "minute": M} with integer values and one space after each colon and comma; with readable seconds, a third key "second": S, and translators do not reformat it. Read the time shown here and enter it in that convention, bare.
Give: {"hour": 11, "minute": 59}
